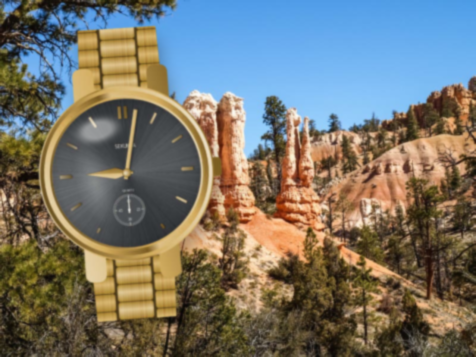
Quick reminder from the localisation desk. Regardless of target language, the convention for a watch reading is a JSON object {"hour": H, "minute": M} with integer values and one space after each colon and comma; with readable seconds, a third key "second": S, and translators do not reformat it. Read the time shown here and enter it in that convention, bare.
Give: {"hour": 9, "minute": 2}
